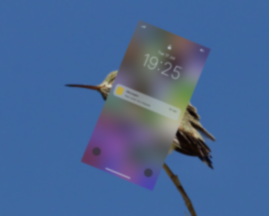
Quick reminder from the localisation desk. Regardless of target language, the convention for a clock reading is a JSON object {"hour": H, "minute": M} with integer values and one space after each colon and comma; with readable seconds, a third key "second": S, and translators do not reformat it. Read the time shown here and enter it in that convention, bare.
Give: {"hour": 19, "minute": 25}
